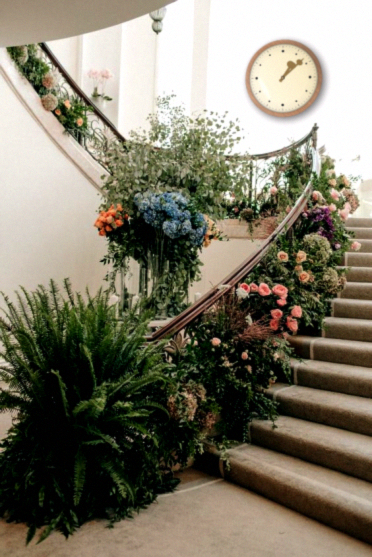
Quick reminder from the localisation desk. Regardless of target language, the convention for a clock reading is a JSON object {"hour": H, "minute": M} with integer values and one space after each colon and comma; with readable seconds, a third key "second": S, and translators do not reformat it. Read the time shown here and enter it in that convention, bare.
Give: {"hour": 1, "minute": 8}
